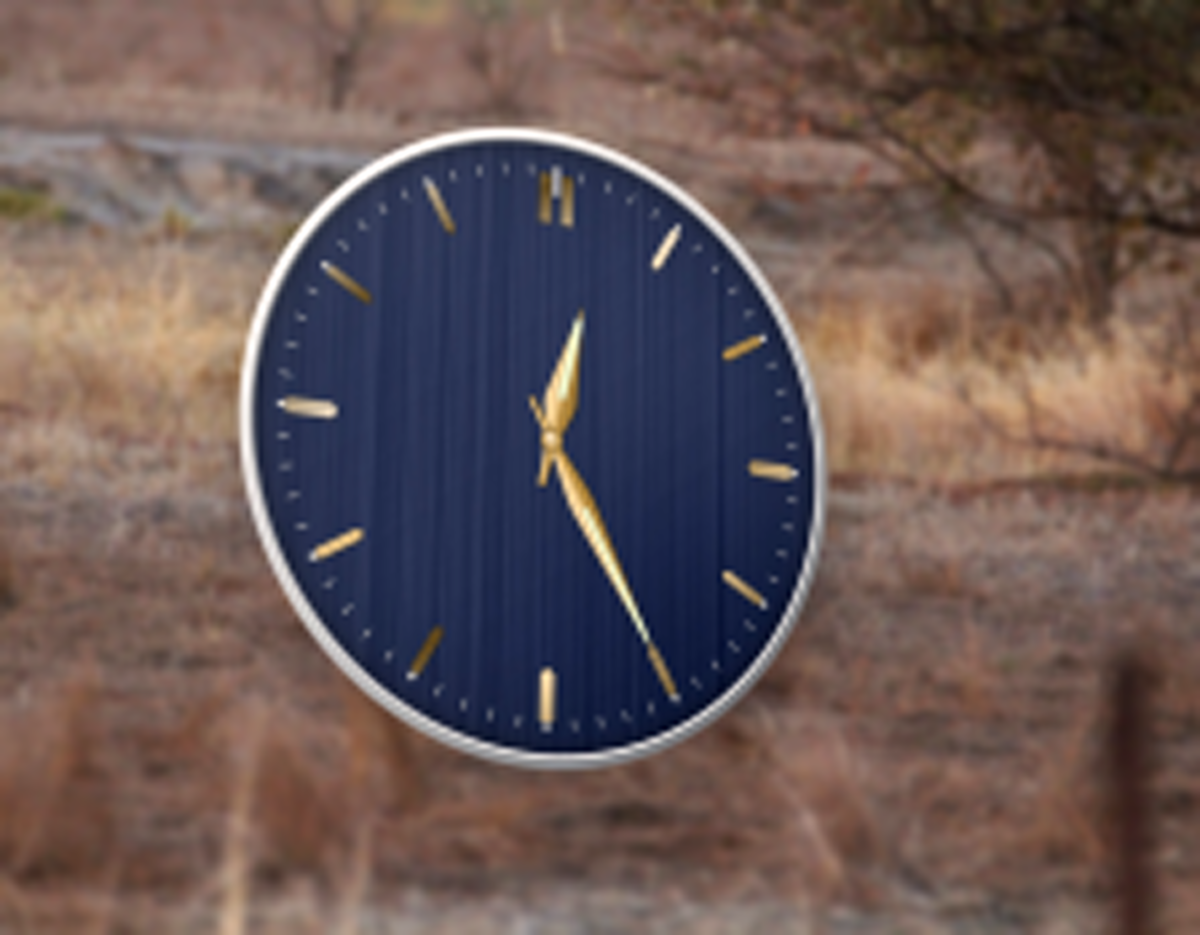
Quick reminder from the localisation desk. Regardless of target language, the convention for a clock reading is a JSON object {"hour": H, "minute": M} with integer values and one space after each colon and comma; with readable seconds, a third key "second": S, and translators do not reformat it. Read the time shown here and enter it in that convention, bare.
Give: {"hour": 12, "minute": 25}
